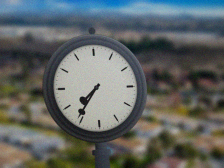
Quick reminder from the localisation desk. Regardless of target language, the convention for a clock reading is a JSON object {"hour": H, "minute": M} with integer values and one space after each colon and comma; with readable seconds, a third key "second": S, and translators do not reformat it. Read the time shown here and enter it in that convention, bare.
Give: {"hour": 7, "minute": 36}
